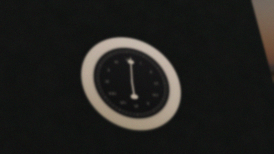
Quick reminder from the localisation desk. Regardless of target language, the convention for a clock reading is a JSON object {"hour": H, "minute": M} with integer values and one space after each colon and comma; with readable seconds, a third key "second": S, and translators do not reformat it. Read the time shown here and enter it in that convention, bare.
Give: {"hour": 6, "minute": 1}
